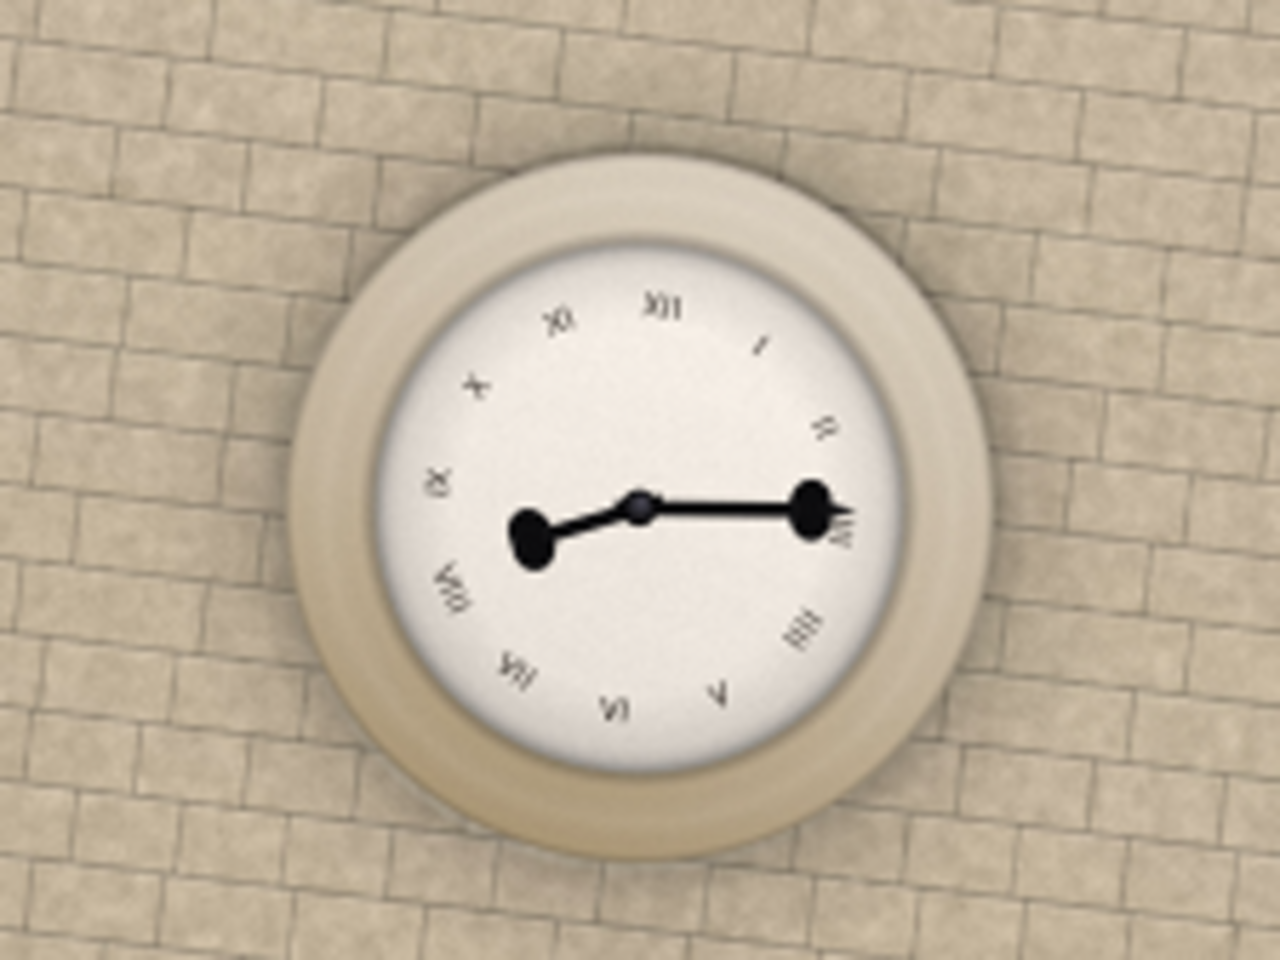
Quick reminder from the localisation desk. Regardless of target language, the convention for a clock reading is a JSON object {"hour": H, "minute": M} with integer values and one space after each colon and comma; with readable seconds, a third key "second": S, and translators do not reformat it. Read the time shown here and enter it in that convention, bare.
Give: {"hour": 8, "minute": 14}
